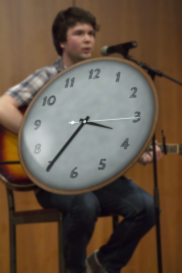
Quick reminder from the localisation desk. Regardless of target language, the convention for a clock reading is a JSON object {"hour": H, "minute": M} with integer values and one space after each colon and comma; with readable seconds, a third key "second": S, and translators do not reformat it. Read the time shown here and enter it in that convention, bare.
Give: {"hour": 3, "minute": 35, "second": 15}
